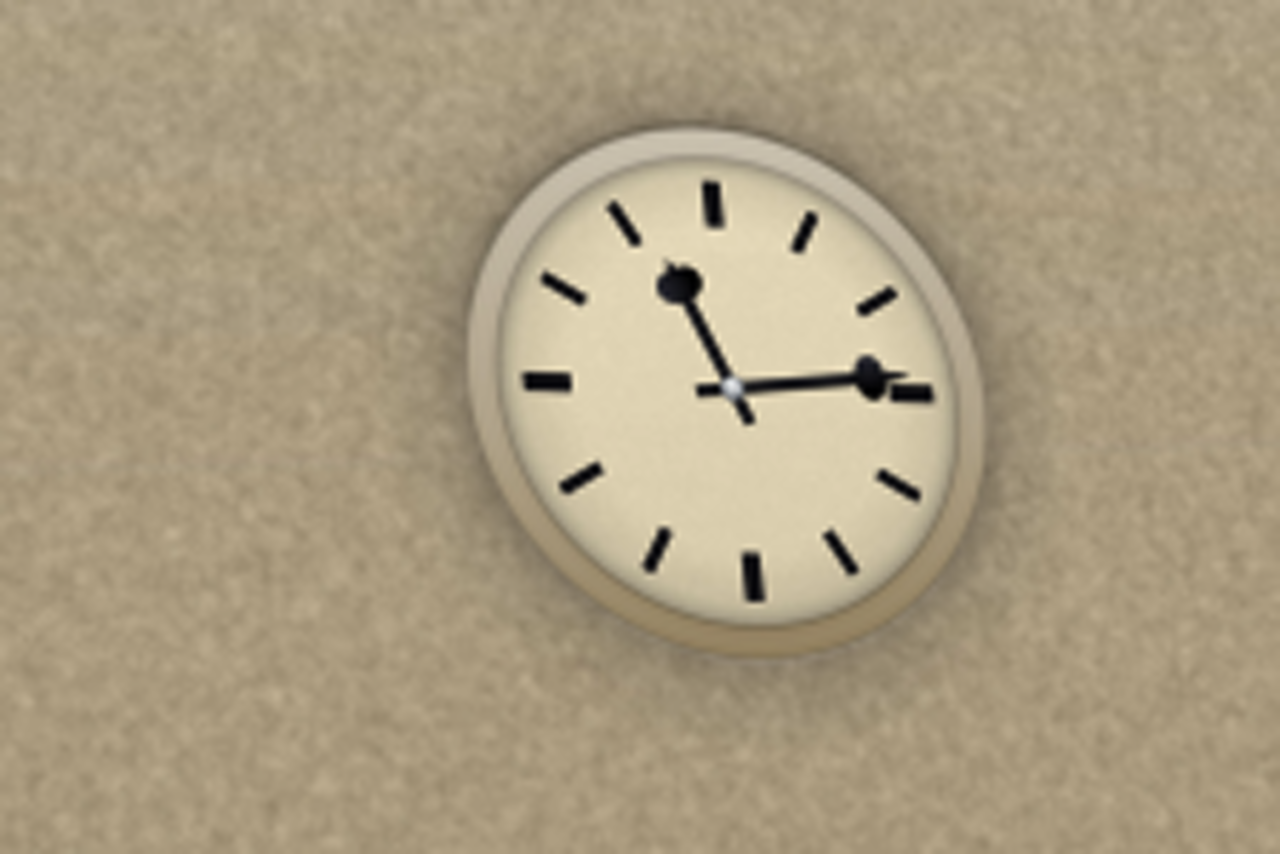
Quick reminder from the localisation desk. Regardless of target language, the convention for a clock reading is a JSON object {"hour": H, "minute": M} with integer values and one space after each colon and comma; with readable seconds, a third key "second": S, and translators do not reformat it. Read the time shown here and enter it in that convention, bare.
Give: {"hour": 11, "minute": 14}
